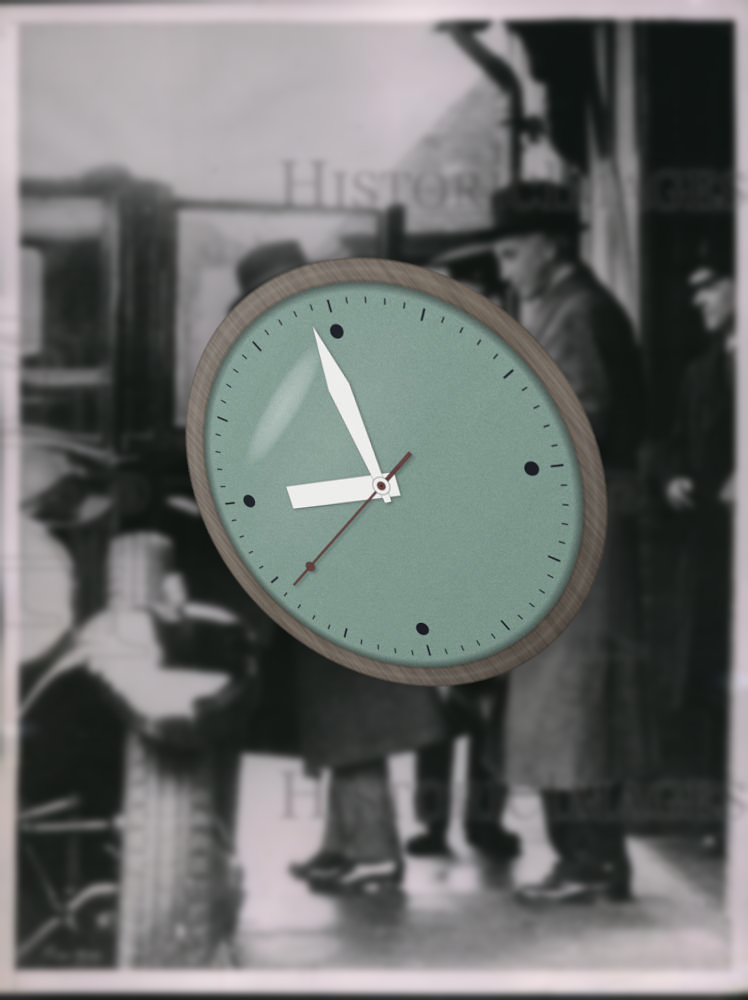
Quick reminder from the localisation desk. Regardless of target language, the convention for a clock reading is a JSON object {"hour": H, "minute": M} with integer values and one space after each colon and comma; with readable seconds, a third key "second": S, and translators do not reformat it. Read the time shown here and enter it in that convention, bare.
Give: {"hour": 8, "minute": 58, "second": 39}
